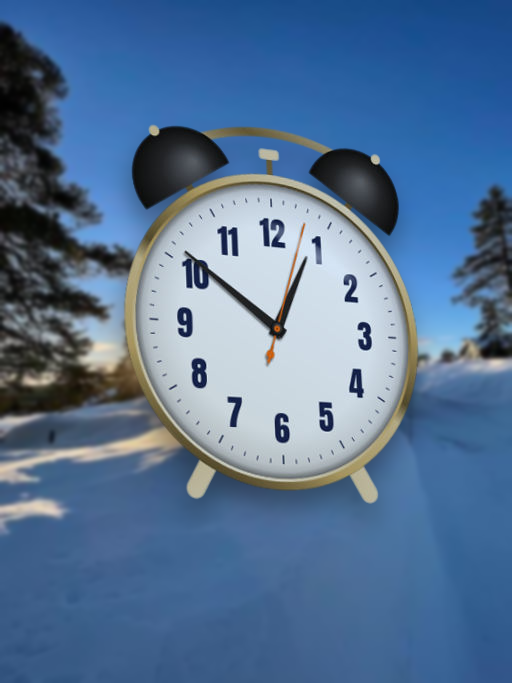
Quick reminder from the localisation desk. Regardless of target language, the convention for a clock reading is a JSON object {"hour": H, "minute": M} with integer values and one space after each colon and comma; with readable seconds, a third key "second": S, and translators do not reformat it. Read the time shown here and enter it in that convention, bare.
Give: {"hour": 12, "minute": 51, "second": 3}
